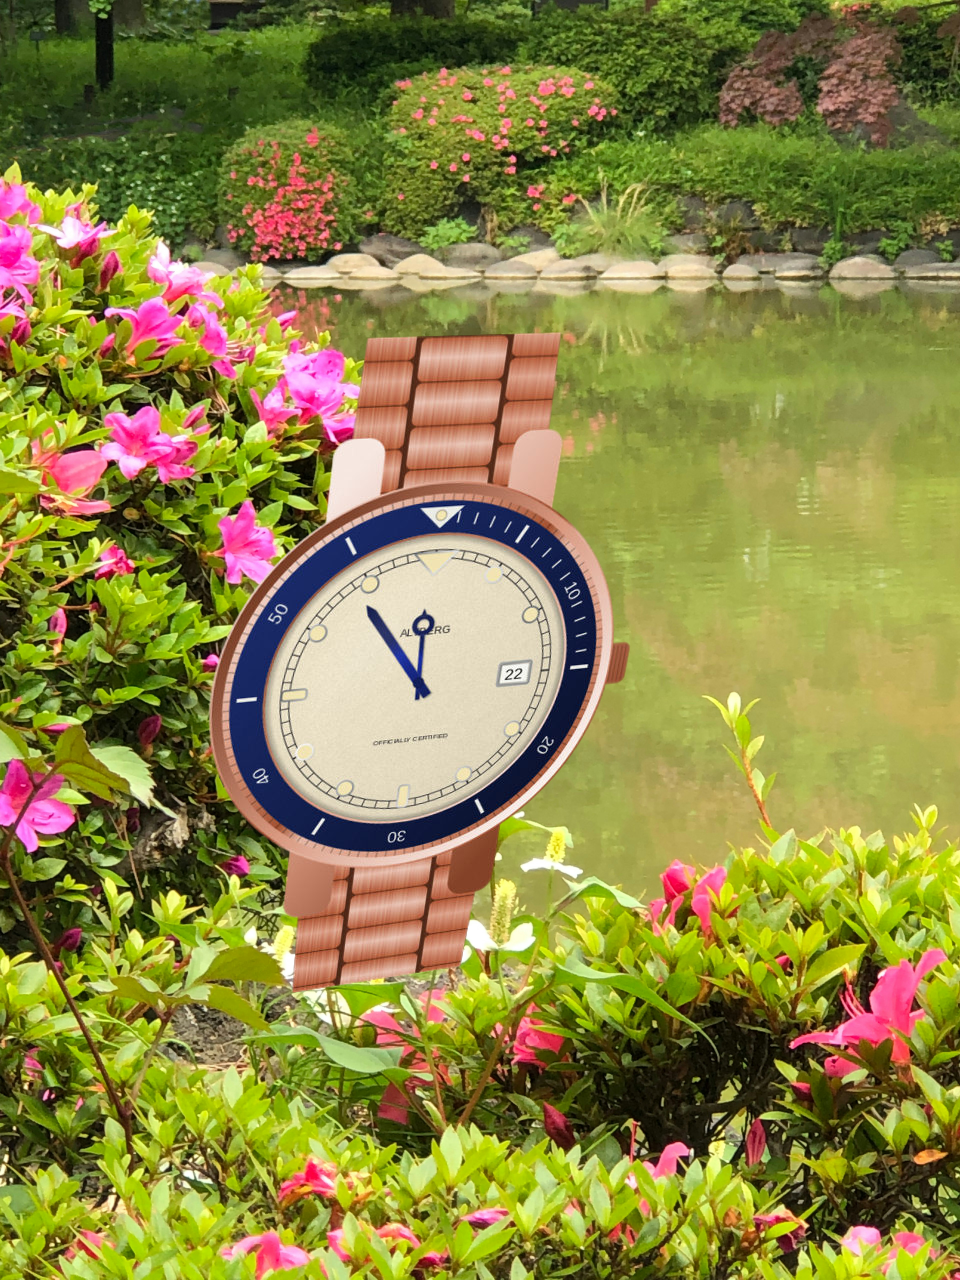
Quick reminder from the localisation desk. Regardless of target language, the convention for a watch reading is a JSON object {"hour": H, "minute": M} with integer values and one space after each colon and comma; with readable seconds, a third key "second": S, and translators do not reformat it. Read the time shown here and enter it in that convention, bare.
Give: {"hour": 11, "minute": 54}
